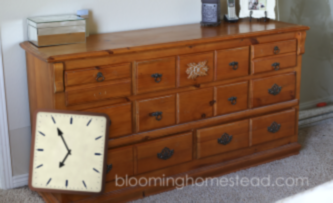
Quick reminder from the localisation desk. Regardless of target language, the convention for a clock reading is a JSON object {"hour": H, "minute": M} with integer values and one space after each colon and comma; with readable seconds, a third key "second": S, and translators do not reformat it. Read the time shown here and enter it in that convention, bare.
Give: {"hour": 6, "minute": 55}
